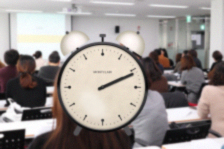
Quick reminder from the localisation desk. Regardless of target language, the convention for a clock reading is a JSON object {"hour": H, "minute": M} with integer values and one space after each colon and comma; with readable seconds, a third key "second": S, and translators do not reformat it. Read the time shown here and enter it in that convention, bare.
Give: {"hour": 2, "minute": 11}
